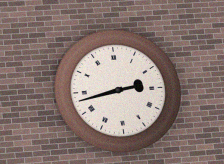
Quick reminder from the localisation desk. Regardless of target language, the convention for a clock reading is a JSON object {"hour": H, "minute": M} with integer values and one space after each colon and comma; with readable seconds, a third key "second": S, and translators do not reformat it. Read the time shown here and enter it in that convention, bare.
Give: {"hour": 2, "minute": 43}
